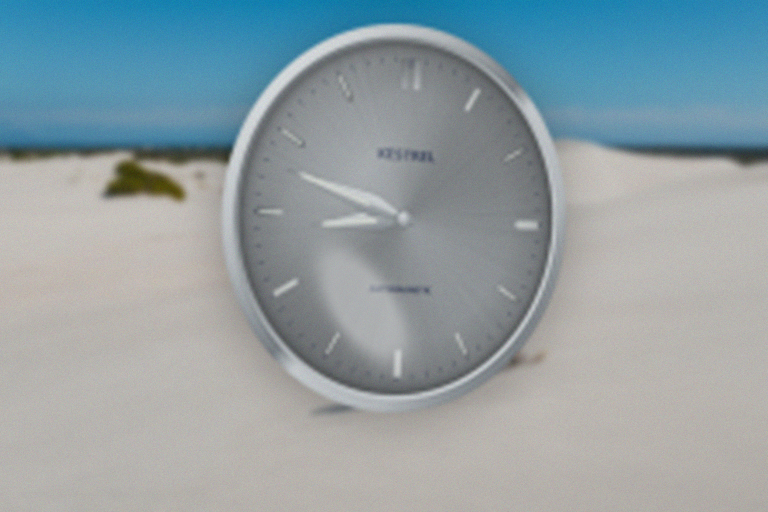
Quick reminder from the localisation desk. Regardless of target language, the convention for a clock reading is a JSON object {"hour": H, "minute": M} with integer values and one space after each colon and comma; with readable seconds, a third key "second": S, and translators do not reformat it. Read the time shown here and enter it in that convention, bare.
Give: {"hour": 8, "minute": 48}
